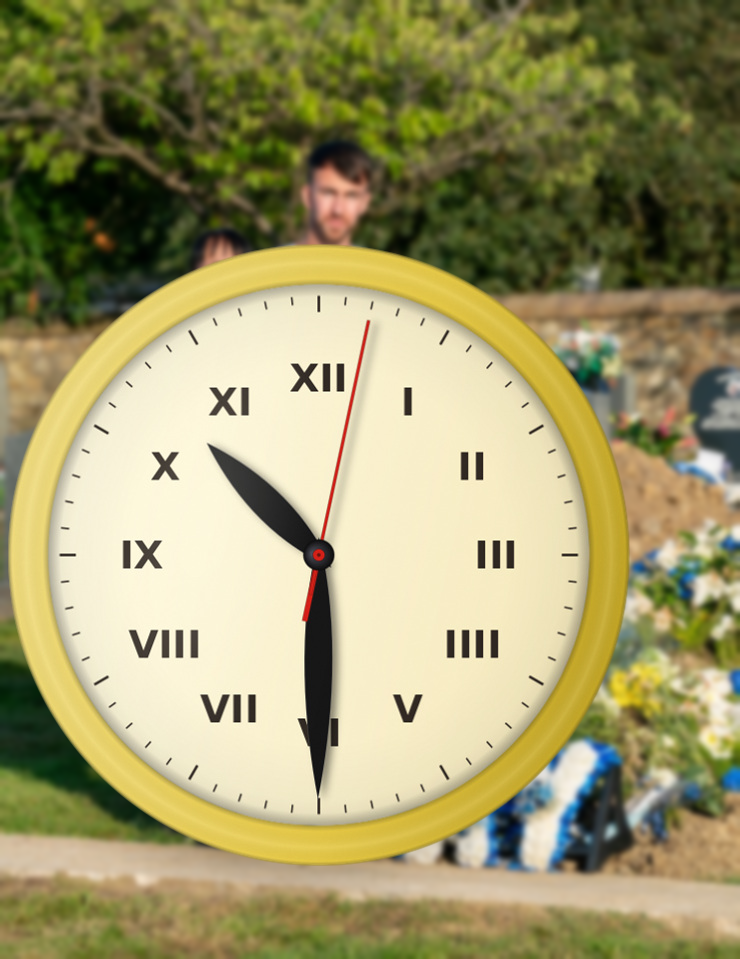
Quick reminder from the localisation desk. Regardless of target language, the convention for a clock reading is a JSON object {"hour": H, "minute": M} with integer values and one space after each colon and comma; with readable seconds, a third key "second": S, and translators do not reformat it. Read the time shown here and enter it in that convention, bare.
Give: {"hour": 10, "minute": 30, "second": 2}
